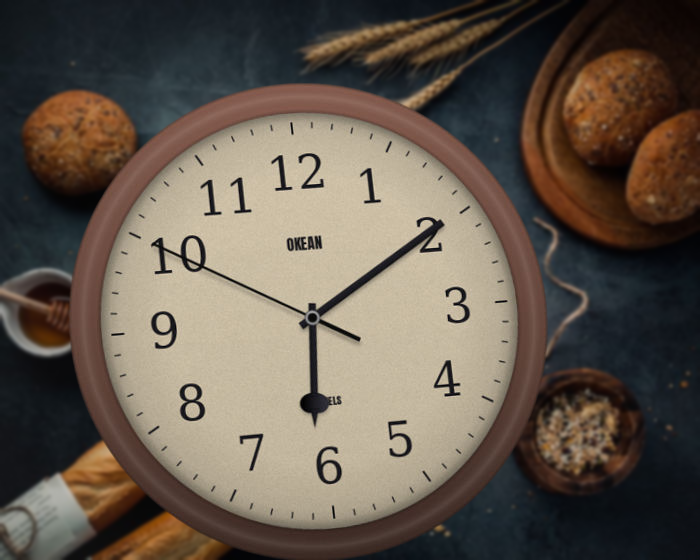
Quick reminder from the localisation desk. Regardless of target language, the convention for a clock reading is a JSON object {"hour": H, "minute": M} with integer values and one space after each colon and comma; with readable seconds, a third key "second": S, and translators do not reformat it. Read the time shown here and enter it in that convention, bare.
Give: {"hour": 6, "minute": 9, "second": 50}
